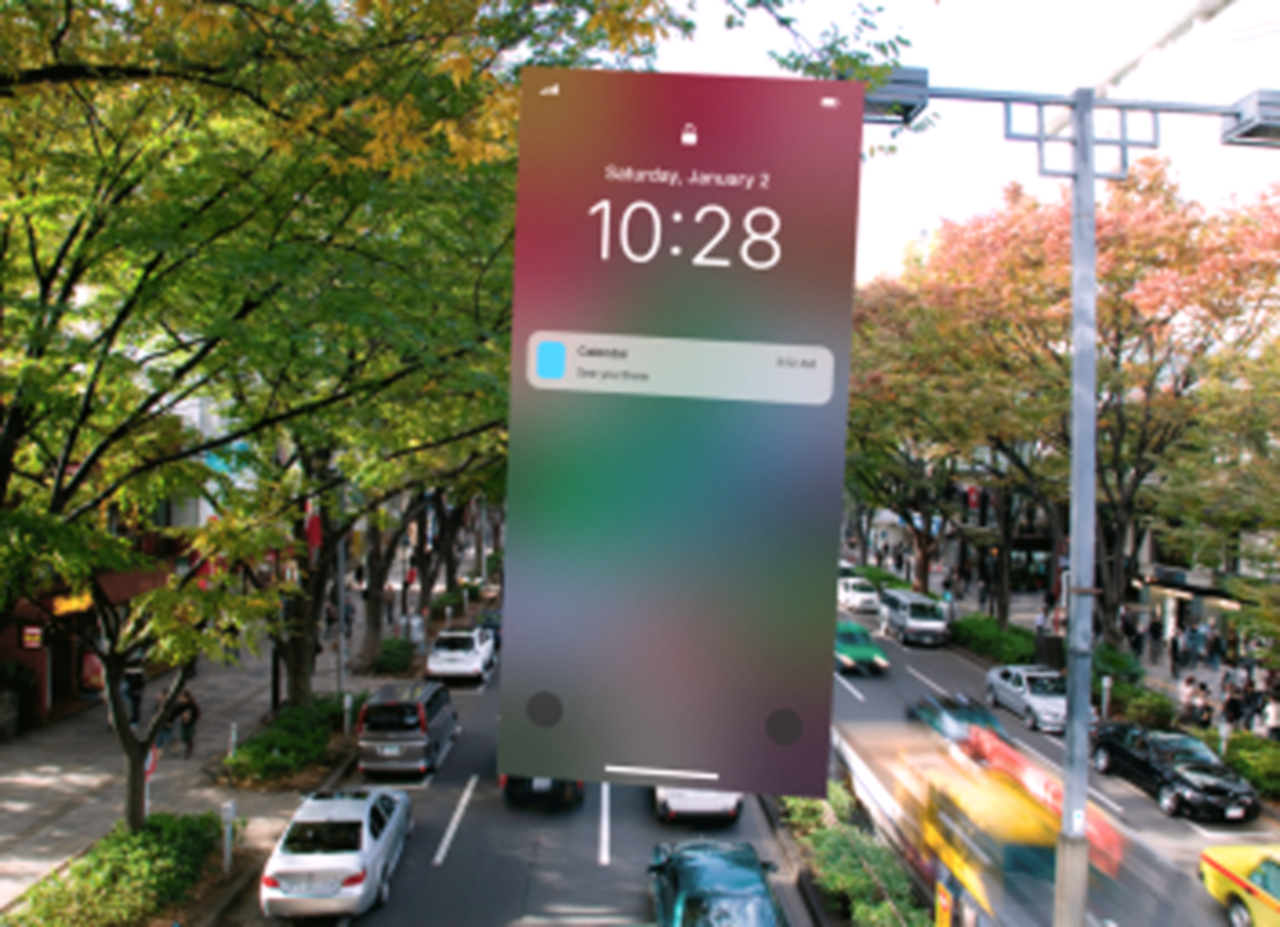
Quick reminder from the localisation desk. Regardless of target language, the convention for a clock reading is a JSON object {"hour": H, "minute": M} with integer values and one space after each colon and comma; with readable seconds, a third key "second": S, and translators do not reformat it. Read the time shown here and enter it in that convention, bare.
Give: {"hour": 10, "minute": 28}
